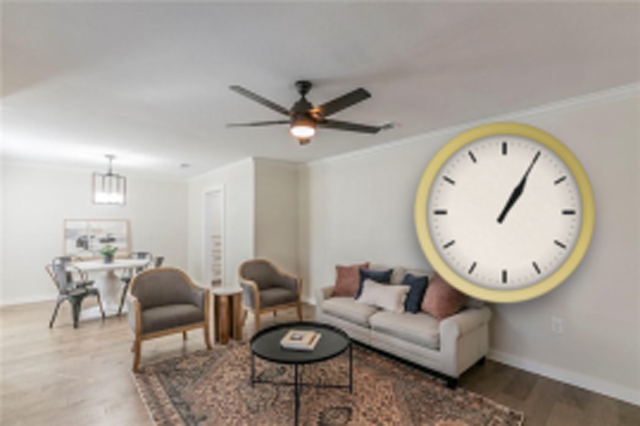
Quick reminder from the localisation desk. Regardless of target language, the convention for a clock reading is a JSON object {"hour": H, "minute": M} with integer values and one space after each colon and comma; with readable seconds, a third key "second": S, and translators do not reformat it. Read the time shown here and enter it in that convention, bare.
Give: {"hour": 1, "minute": 5}
